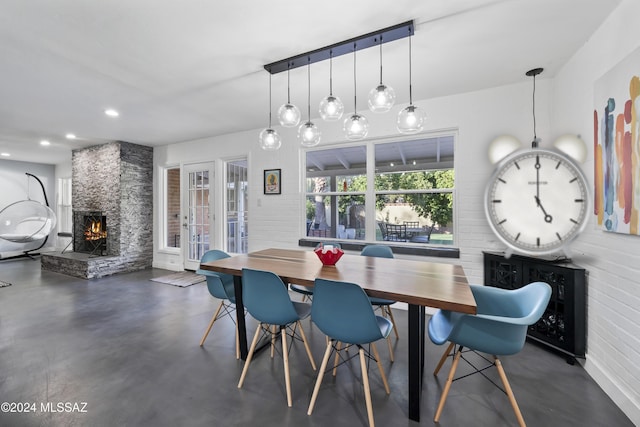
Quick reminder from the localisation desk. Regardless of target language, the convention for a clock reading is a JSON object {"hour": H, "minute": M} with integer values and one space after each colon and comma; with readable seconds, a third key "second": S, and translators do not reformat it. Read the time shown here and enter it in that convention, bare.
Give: {"hour": 5, "minute": 0}
